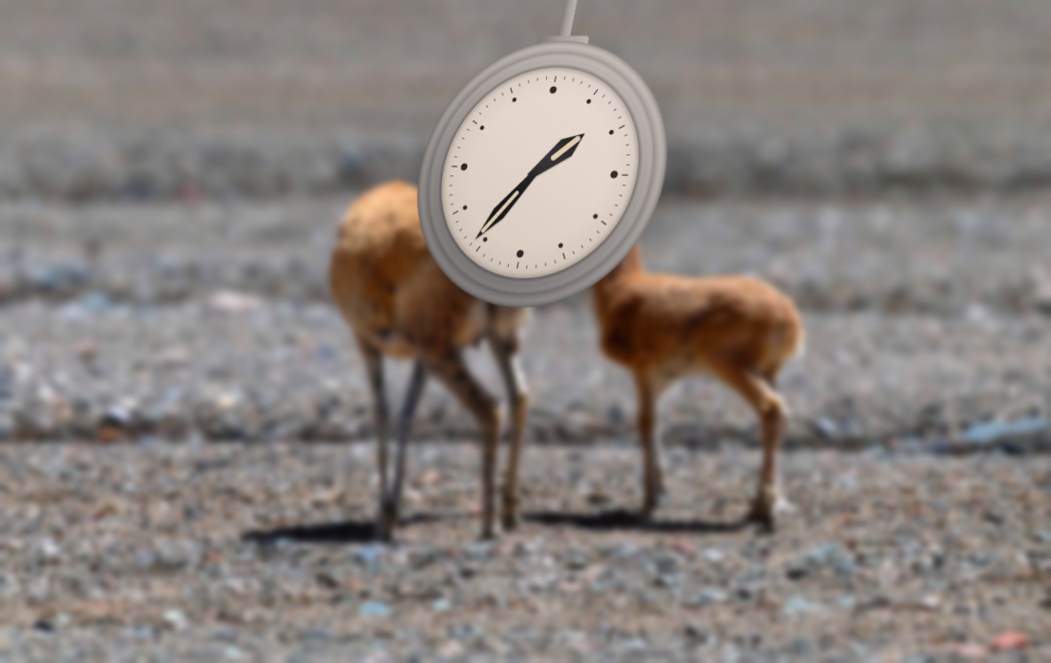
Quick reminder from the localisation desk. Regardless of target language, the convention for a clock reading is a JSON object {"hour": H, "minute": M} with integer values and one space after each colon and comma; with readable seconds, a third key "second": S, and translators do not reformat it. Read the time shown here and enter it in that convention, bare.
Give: {"hour": 1, "minute": 36}
